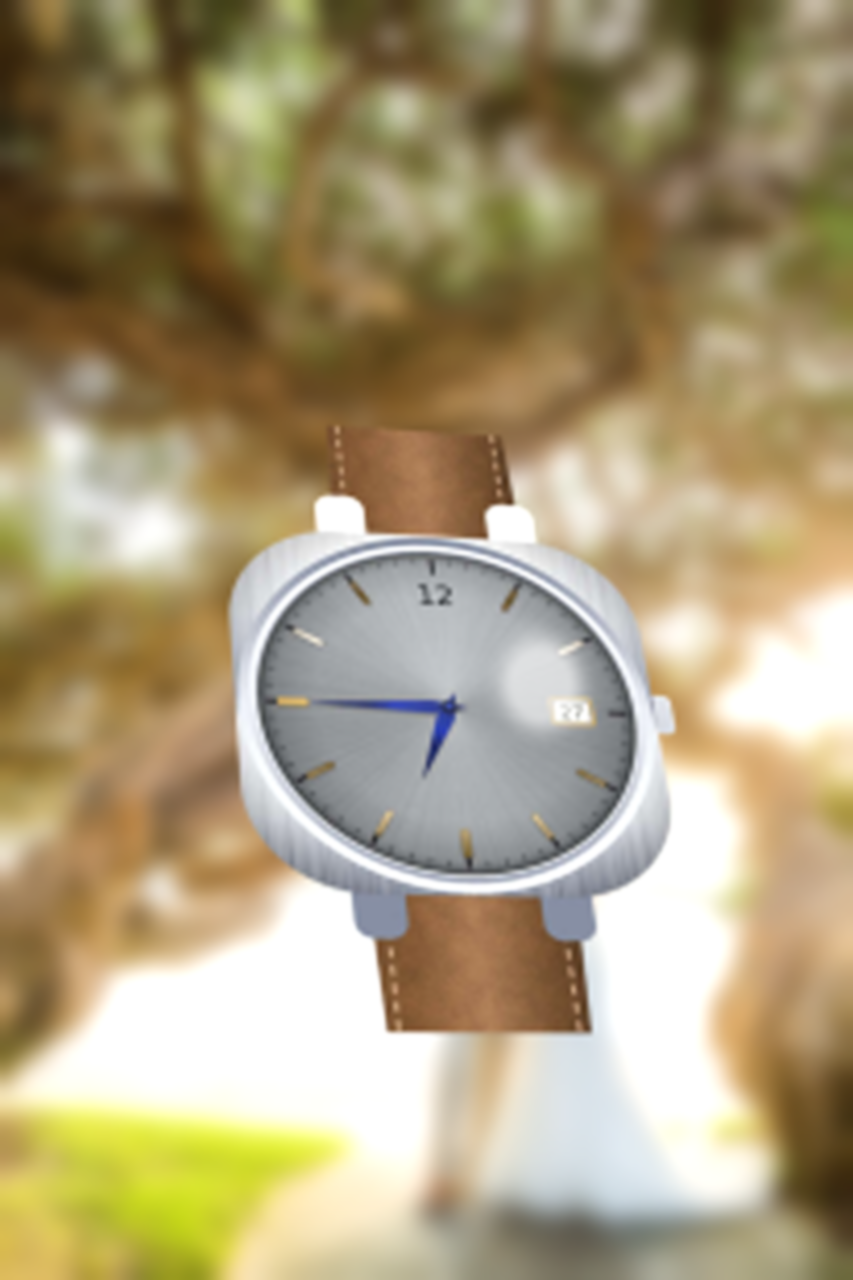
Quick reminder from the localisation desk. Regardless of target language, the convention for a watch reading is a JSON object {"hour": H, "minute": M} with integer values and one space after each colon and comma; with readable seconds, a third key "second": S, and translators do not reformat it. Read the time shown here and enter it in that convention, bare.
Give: {"hour": 6, "minute": 45}
